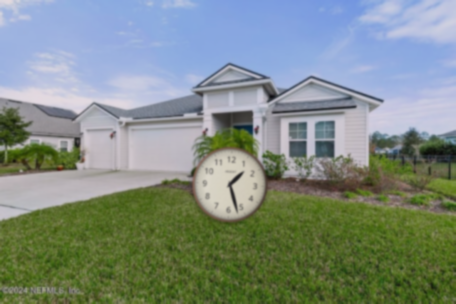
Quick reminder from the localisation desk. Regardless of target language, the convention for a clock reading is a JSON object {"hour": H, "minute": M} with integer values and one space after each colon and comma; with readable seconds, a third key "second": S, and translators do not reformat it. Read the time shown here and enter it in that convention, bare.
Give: {"hour": 1, "minute": 27}
